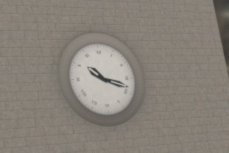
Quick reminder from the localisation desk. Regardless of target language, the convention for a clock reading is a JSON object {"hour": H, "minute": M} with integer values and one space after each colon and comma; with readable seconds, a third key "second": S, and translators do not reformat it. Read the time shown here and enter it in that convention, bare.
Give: {"hour": 10, "minute": 18}
